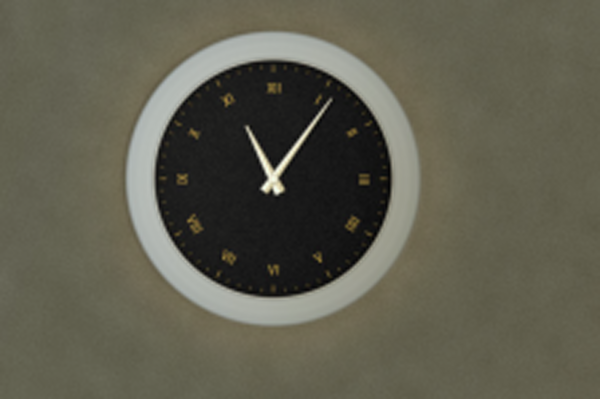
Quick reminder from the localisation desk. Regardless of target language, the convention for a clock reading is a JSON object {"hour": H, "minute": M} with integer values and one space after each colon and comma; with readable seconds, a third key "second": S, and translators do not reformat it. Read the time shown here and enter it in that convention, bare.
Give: {"hour": 11, "minute": 6}
